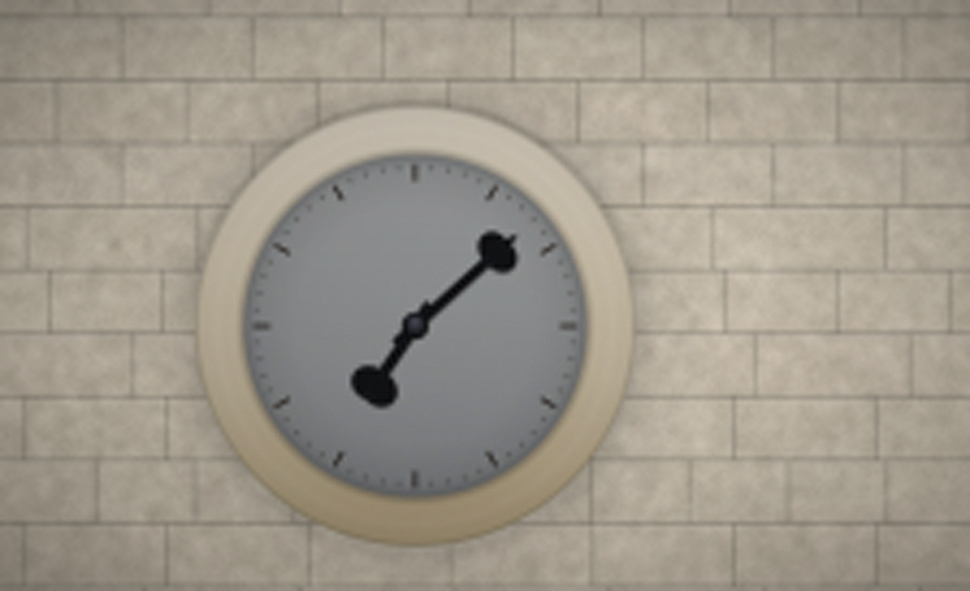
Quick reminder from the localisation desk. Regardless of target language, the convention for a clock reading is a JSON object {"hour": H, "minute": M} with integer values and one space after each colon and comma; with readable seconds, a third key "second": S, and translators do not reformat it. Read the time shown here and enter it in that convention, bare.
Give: {"hour": 7, "minute": 8}
